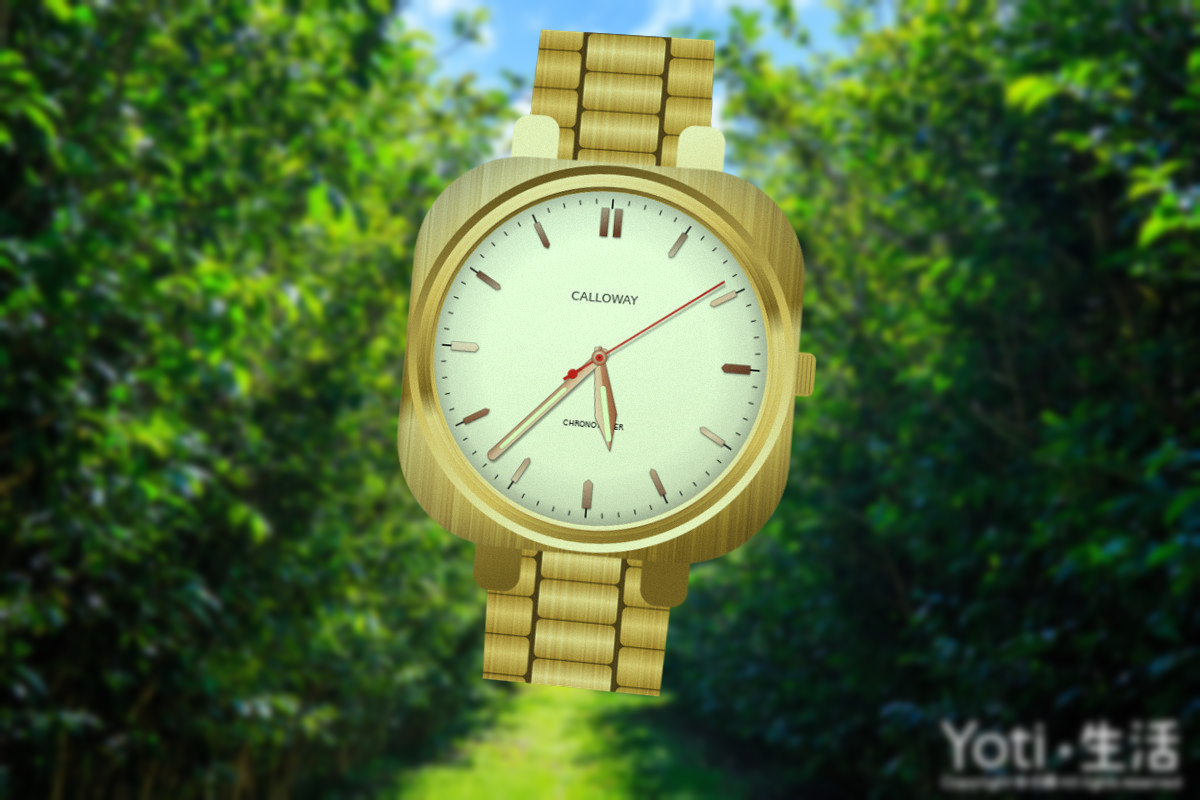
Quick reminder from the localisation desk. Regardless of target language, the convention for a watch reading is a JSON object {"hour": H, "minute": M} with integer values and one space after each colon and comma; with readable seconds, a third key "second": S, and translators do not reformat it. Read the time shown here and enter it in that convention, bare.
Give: {"hour": 5, "minute": 37, "second": 9}
